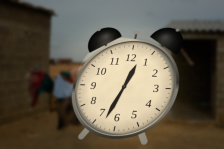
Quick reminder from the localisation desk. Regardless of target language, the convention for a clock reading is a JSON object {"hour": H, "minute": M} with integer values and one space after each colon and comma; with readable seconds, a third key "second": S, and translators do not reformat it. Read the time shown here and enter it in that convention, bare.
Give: {"hour": 12, "minute": 33}
